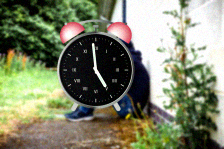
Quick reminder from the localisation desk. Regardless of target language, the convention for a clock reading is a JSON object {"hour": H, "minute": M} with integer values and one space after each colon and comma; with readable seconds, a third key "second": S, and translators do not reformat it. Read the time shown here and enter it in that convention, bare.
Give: {"hour": 4, "minute": 59}
